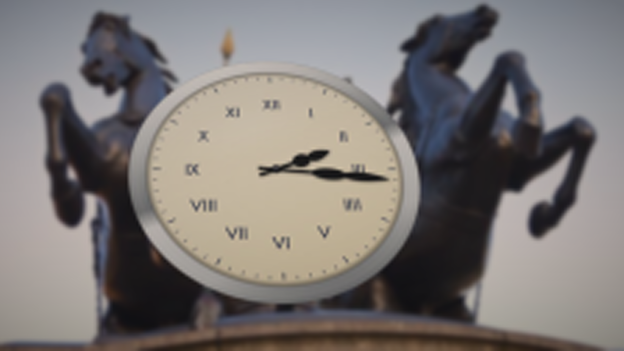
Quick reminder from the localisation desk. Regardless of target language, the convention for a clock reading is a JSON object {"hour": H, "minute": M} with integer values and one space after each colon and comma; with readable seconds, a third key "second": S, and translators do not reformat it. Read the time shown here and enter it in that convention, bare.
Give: {"hour": 2, "minute": 16}
